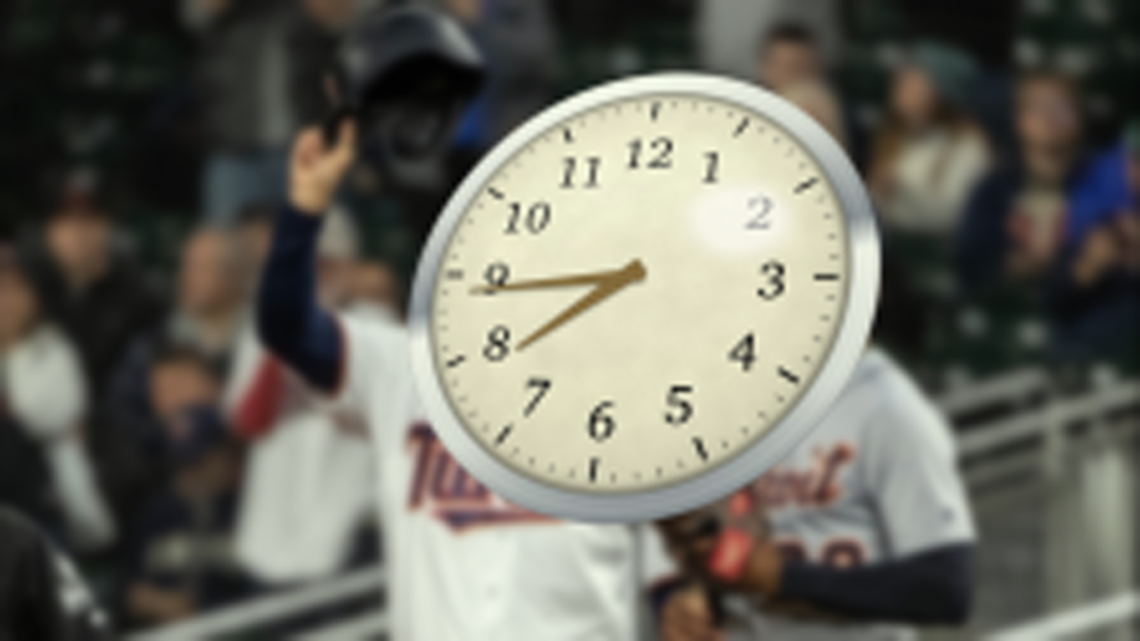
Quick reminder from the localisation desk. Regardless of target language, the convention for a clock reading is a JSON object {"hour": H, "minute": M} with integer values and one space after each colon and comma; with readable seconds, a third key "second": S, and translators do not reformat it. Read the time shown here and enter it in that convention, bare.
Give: {"hour": 7, "minute": 44}
